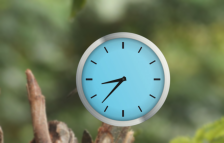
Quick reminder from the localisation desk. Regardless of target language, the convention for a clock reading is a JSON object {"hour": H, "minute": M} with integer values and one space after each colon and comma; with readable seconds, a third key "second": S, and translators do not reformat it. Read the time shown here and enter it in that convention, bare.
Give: {"hour": 8, "minute": 37}
